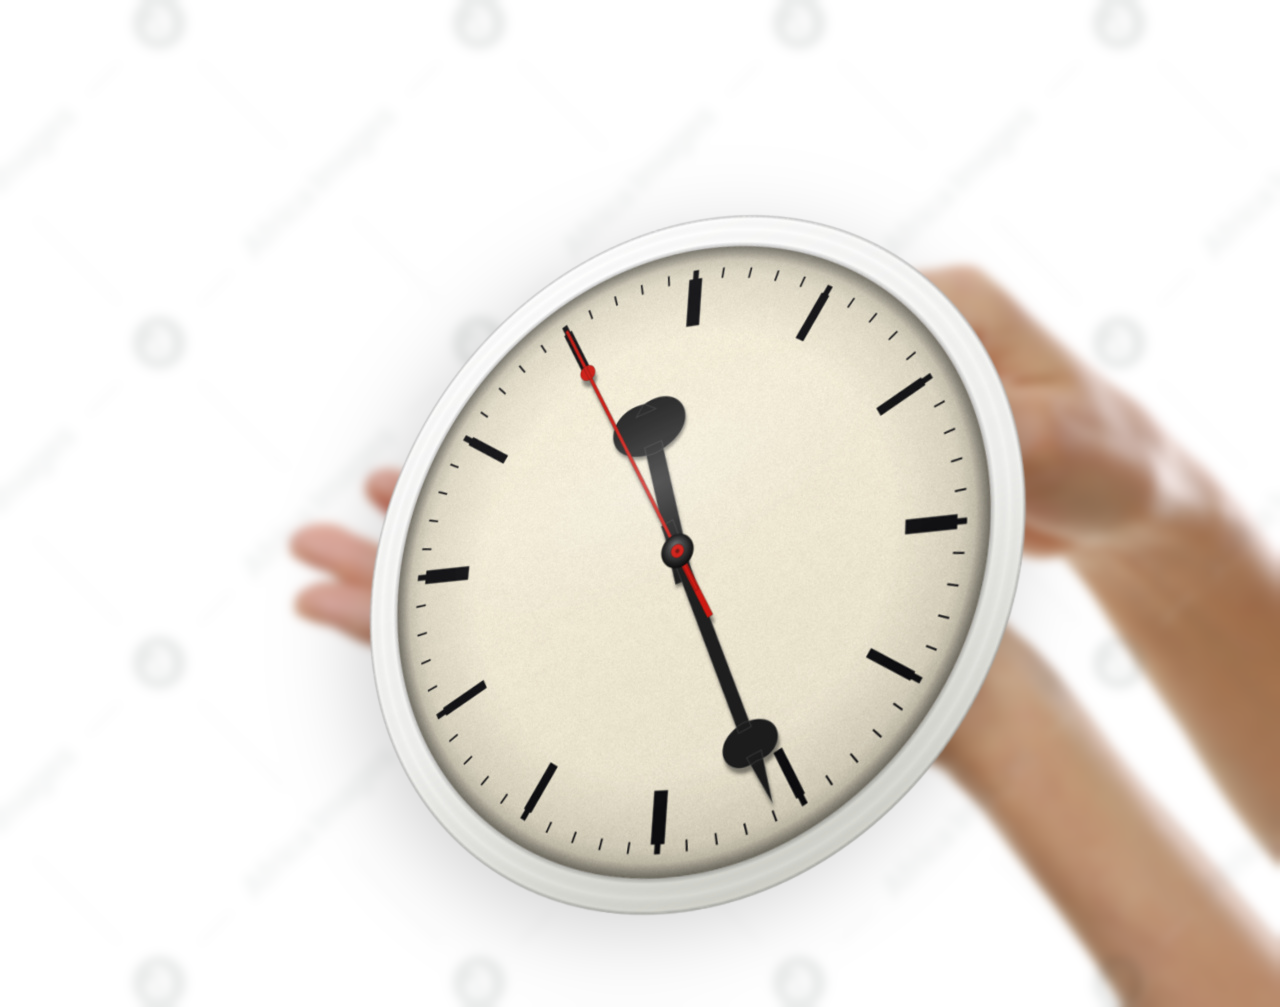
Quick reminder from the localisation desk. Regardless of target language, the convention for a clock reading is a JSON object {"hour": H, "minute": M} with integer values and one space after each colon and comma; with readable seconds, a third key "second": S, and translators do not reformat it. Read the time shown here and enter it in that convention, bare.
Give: {"hour": 11, "minute": 25, "second": 55}
